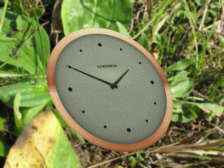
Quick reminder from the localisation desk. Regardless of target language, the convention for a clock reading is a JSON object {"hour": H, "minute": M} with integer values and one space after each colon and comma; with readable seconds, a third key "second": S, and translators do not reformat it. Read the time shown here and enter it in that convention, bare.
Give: {"hour": 1, "minute": 50}
